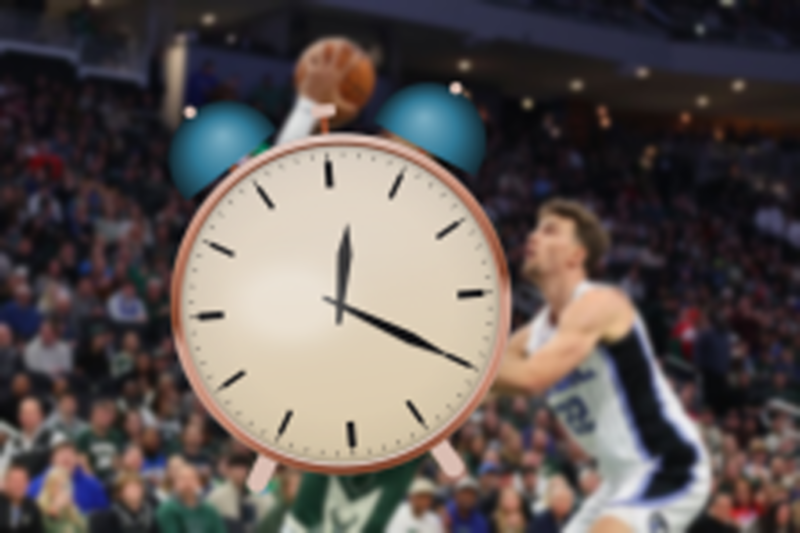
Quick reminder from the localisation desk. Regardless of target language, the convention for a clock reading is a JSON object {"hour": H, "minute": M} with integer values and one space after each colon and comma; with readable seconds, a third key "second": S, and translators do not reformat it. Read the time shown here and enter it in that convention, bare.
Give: {"hour": 12, "minute": 20}
